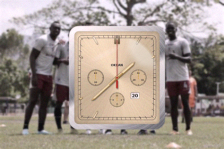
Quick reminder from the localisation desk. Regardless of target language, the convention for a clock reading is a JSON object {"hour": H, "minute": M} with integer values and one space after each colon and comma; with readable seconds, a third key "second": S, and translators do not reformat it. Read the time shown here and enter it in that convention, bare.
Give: {"hour": 1, "minute": 38}
